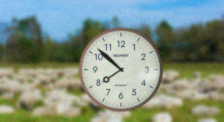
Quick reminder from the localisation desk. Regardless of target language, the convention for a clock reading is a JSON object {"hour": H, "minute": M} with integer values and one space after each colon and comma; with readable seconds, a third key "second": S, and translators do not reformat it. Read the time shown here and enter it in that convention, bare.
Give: {"hour": 7, "minute": 52}
